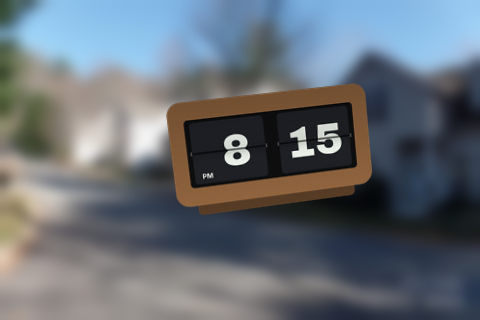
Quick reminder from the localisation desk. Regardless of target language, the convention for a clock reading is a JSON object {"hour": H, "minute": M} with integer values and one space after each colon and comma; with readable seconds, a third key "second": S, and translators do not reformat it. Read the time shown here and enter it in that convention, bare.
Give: {"hour": 8, "minute": 15}
